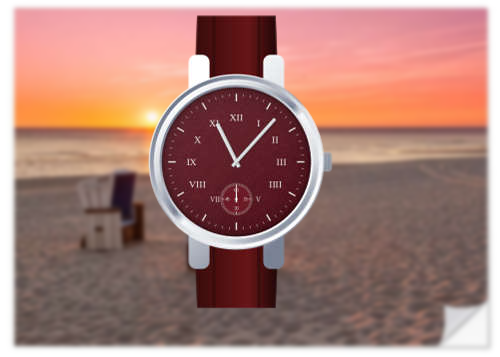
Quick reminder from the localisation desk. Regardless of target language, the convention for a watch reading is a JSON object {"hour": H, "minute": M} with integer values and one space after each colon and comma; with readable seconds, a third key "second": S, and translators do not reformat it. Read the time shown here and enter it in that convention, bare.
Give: {"hour": 11, "minute": 7}
